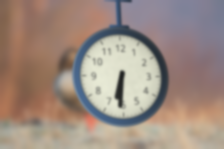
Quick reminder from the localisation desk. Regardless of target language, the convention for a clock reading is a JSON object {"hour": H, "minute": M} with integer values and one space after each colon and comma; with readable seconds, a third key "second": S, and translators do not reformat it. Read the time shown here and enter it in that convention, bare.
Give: {"hour": 6, "minute": 31}
